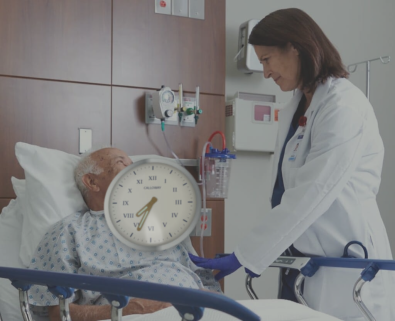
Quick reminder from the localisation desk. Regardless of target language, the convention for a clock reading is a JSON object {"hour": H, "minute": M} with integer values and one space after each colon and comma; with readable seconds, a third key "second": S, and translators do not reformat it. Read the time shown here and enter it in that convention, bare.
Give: {"hour": 7, "minute": 34}
